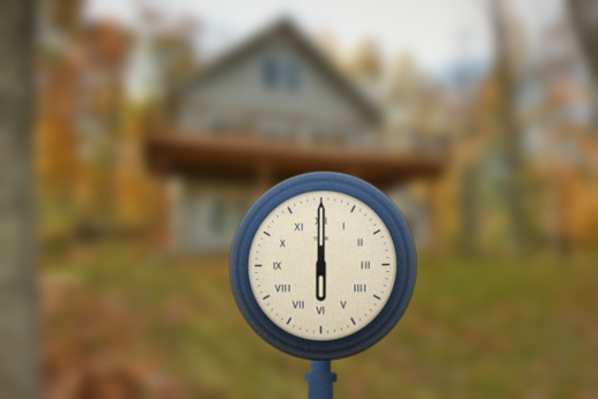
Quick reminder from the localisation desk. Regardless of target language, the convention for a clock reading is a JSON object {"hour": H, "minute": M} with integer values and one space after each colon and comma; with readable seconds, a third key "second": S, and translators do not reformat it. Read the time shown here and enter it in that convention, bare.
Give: {"hour": 6, "minute": 0}
